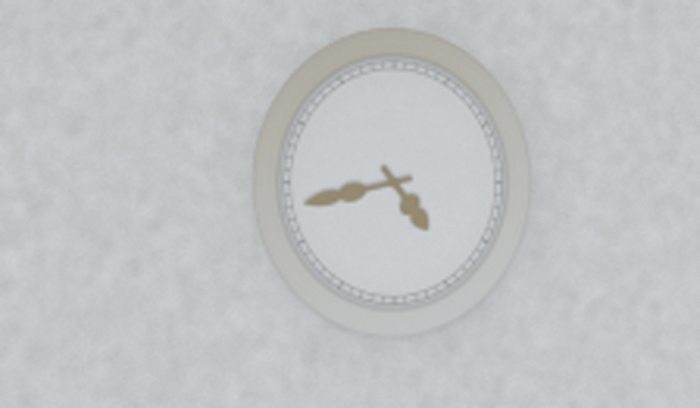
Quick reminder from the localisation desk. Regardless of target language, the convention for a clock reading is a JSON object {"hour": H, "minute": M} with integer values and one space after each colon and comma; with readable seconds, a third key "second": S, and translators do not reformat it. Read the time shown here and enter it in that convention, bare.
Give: {"hour": 4, "minute": 43}
